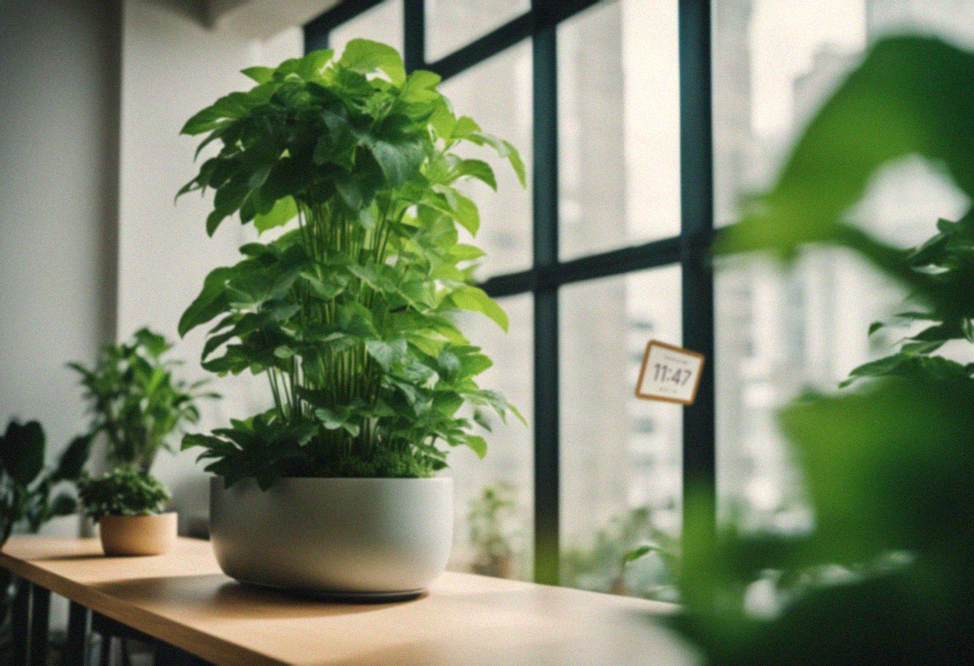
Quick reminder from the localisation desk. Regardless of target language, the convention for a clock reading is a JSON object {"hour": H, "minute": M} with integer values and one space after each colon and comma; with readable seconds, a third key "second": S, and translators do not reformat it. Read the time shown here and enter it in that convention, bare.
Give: {"hour": 11, "minute": 47}
